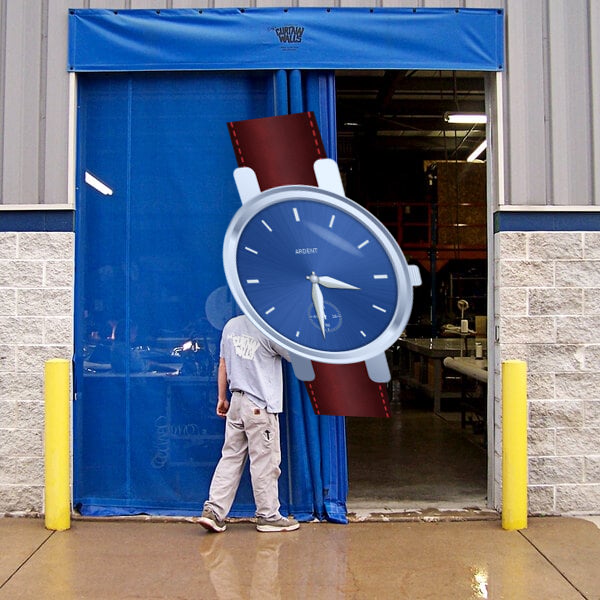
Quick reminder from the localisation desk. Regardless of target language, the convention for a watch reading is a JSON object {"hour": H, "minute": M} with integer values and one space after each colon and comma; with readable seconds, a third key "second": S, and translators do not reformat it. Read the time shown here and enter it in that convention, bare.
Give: {"hour": 3, "minute": 31}
